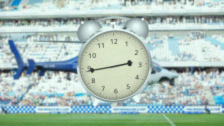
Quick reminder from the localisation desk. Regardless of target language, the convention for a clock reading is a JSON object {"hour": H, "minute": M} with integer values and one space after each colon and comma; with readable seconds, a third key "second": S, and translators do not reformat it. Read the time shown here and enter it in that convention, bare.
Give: {"hour": 2, "minute": 44}
